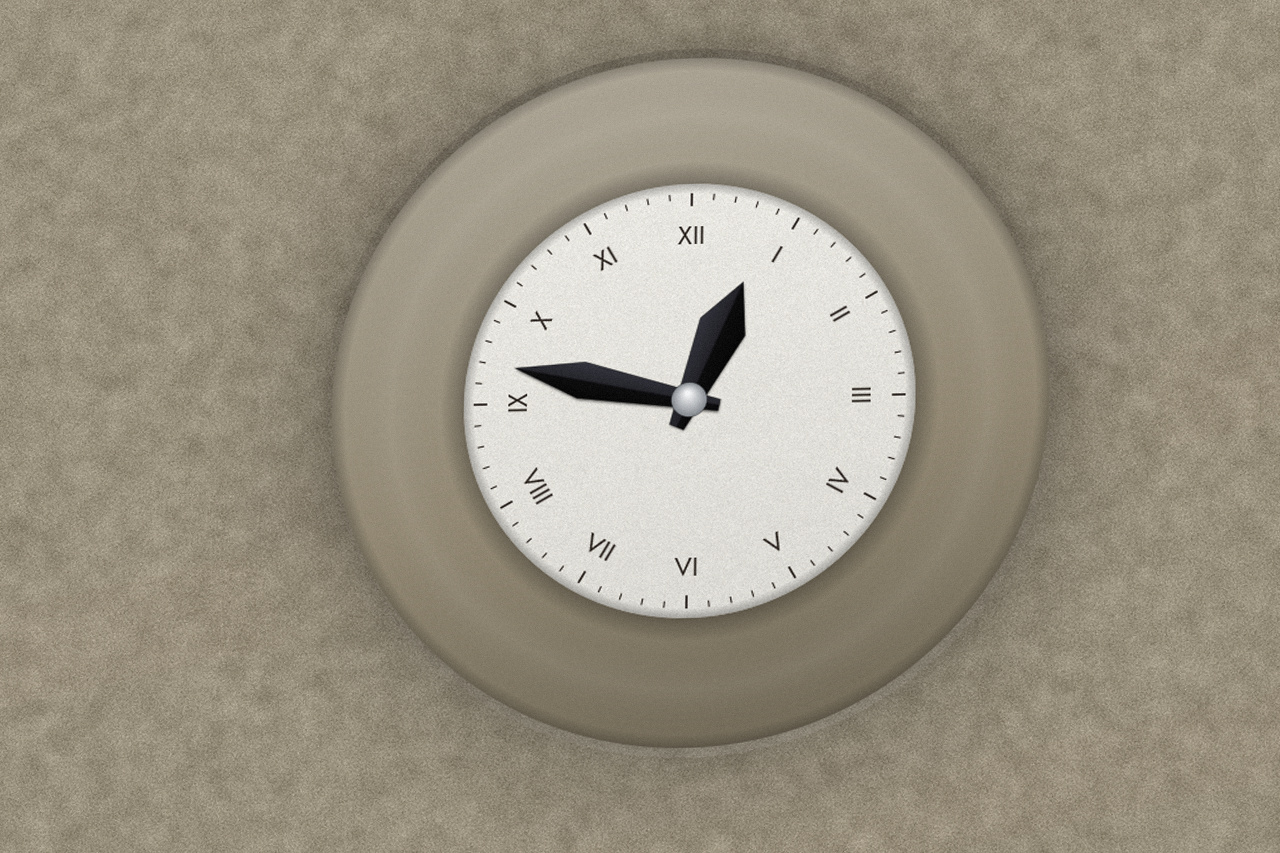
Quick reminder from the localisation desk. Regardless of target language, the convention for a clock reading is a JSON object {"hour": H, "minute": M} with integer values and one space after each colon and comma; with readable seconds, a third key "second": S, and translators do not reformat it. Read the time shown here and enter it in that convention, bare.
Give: {"hour": 12, "minute": 47}
